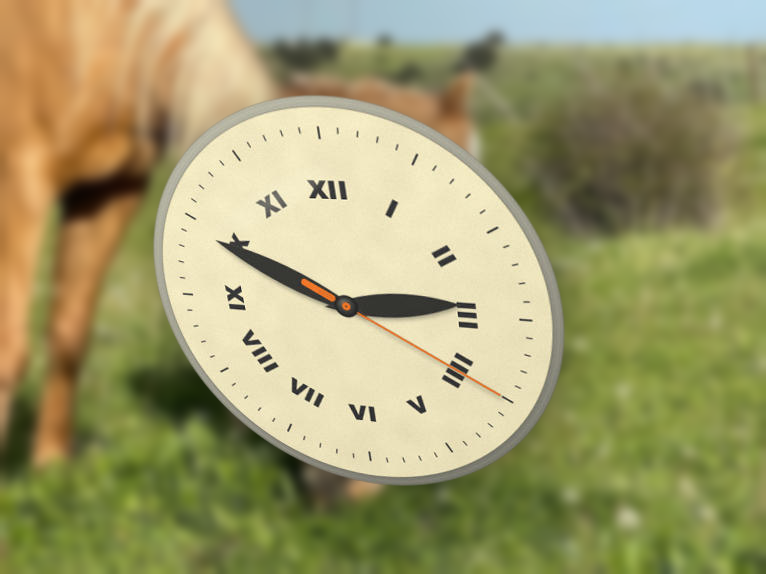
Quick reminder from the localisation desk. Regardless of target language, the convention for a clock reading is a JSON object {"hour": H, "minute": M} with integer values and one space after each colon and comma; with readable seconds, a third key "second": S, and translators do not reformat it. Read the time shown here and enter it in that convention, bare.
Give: {"hour": 2, "minute": 49, "second": 20}
